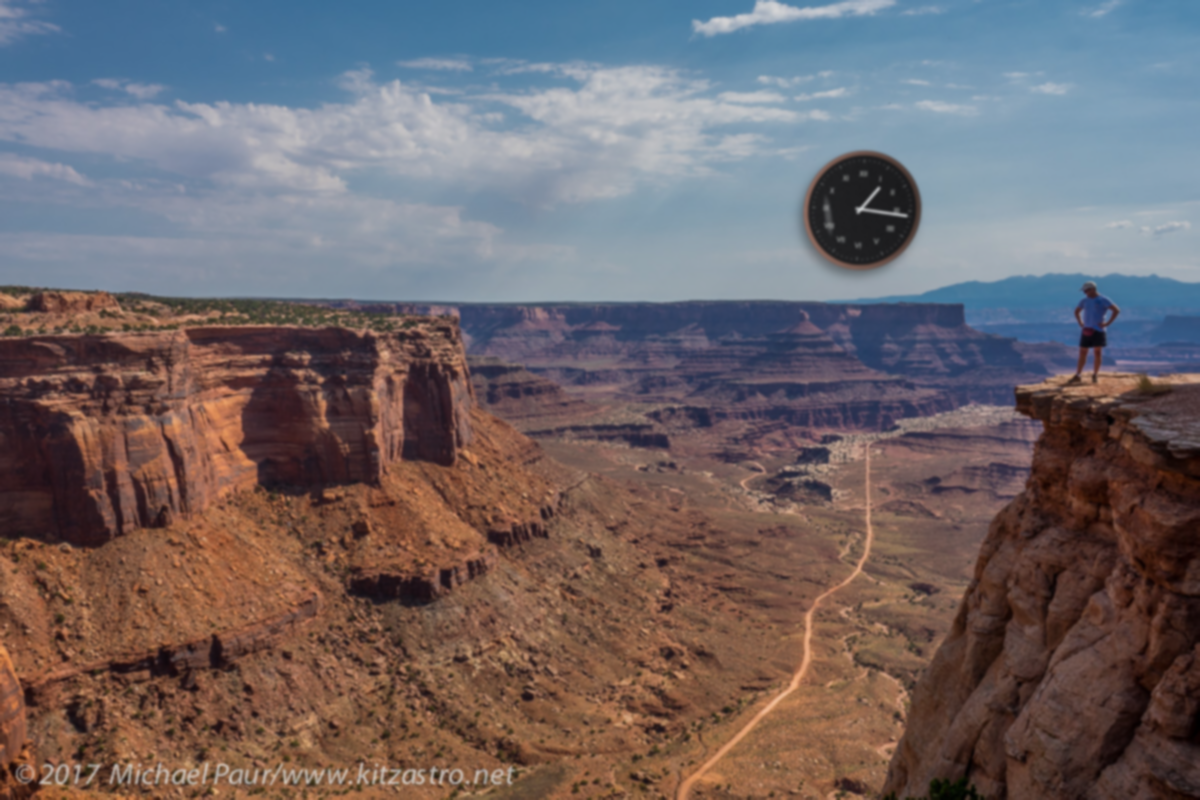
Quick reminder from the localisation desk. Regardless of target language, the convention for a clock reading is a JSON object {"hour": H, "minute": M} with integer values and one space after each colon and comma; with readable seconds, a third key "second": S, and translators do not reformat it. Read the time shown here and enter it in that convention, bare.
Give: {"hour": 1, "minute": 16}
